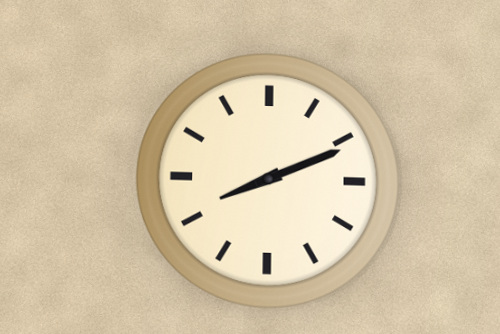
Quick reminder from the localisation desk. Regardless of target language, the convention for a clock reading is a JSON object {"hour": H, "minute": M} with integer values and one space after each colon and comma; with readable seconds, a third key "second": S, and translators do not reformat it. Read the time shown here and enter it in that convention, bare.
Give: {"hour": 8, "minute": 11}
